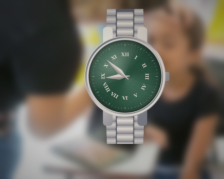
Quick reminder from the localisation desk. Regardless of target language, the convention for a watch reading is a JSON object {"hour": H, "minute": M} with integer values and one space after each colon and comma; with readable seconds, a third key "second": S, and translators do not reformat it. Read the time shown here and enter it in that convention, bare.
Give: {"hour": 8, "minute": 52}
